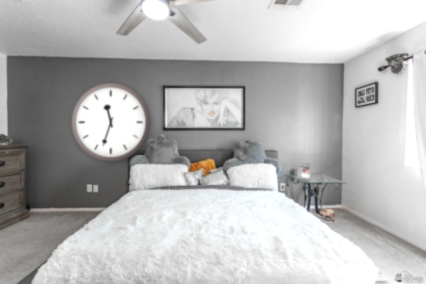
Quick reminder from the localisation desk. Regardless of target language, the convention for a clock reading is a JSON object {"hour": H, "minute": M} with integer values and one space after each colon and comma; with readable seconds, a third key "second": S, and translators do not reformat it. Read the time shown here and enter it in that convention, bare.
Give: {"hour": 11, "minute": 33}
